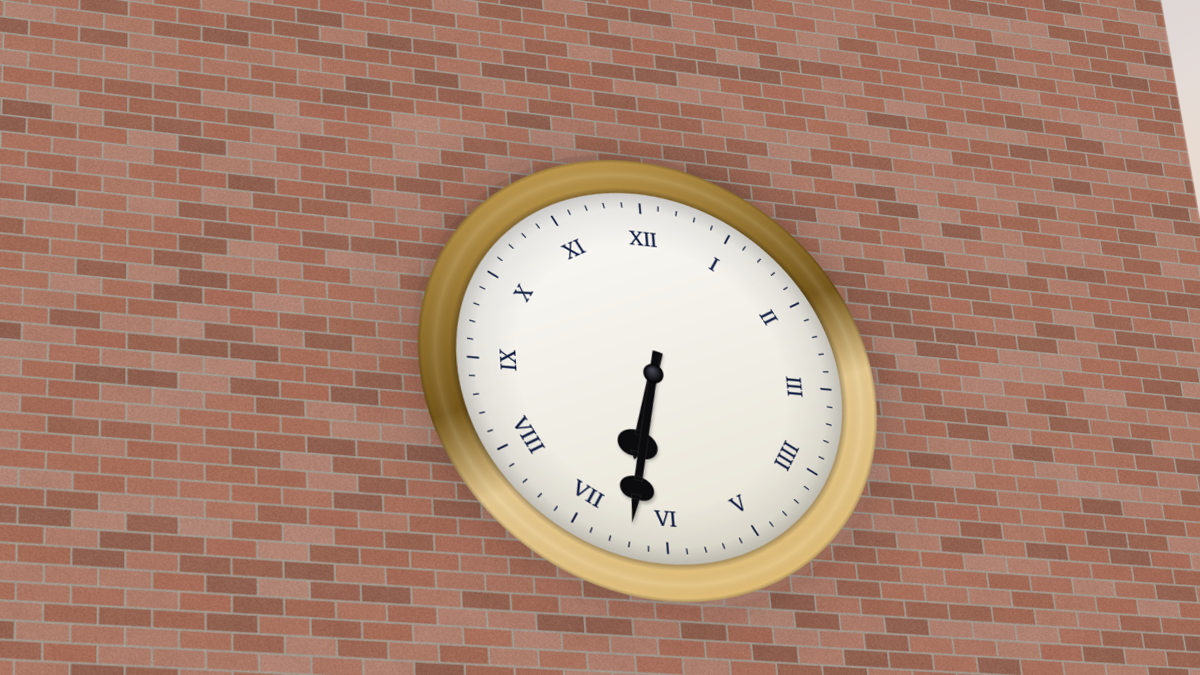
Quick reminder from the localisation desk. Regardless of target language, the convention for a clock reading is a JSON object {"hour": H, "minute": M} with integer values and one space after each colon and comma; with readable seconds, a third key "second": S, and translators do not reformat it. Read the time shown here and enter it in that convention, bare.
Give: {"hour": 6, "minute": 32}
